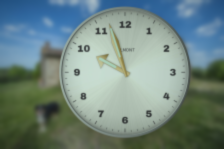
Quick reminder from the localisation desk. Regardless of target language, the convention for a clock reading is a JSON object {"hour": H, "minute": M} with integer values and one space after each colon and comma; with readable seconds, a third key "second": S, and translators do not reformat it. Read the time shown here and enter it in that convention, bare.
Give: {"hour": 9, "minute": 57}
